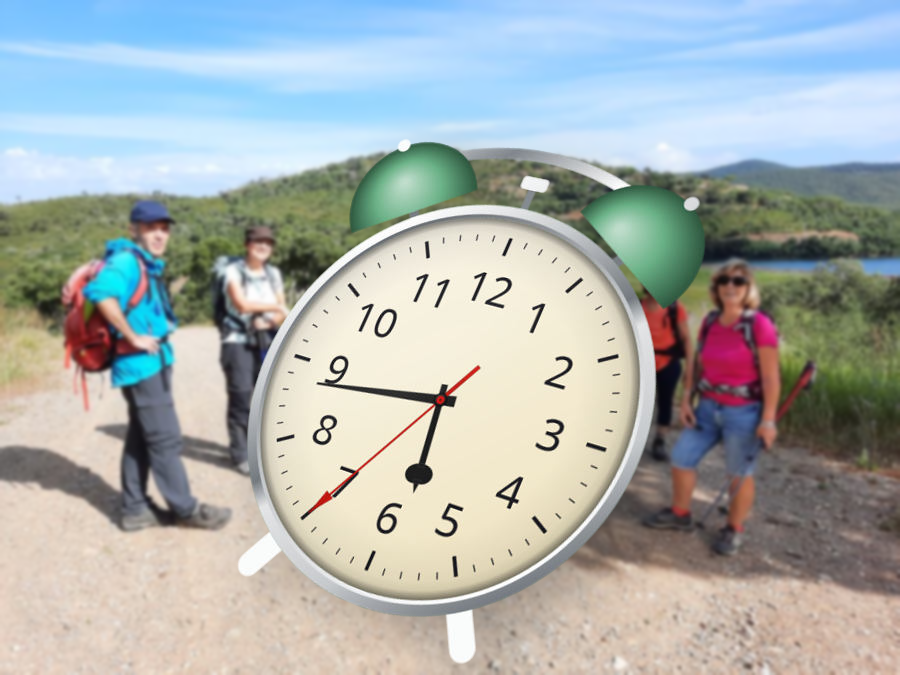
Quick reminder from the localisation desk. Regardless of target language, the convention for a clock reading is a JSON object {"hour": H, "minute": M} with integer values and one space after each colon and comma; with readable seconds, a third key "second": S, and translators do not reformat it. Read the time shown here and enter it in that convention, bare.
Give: {"hour": 5, "minute": 43, "second": 35}
